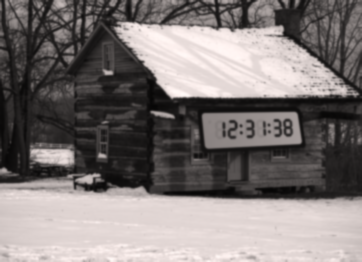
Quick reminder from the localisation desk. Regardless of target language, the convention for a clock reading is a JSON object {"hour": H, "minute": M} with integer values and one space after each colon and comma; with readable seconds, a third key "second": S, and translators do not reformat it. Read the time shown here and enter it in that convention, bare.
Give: {"hour": 12, "minute": 31, "second": 38}
